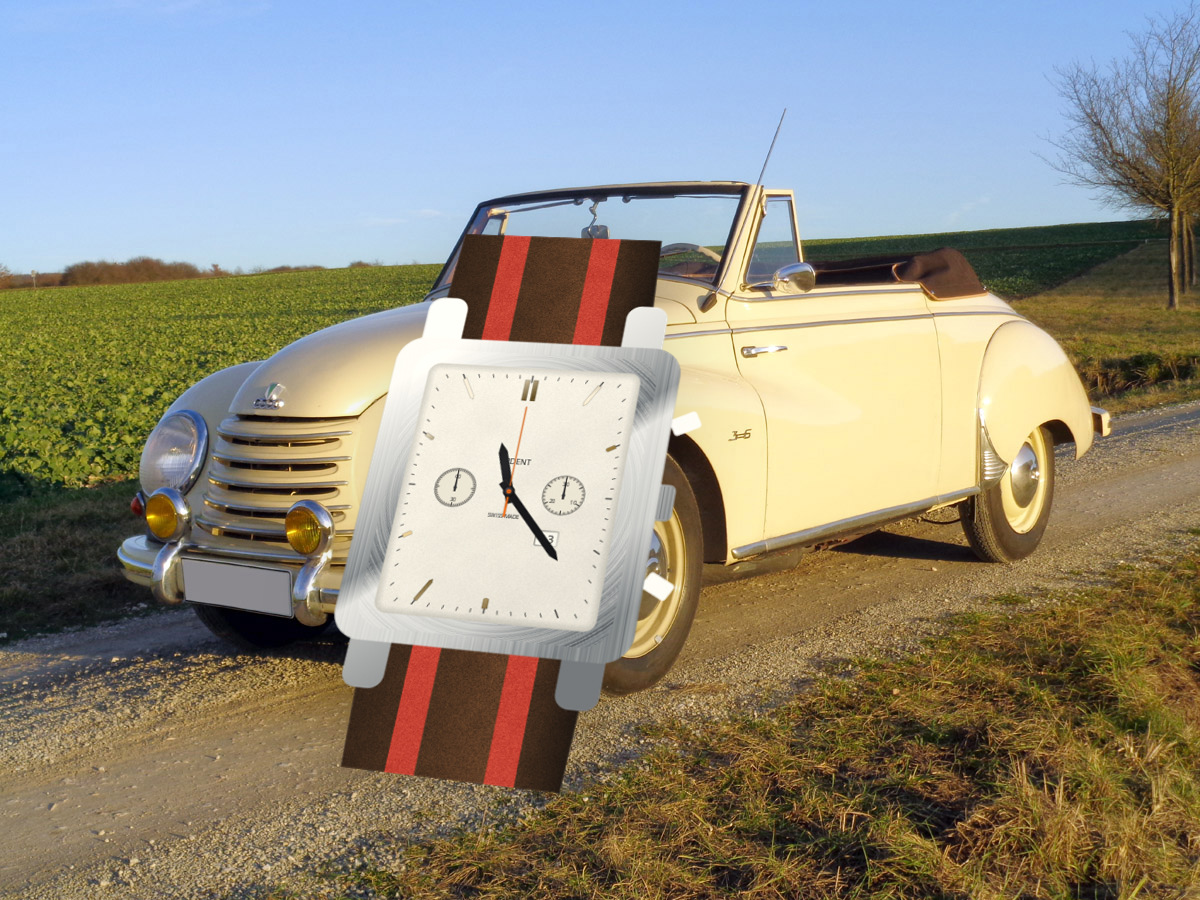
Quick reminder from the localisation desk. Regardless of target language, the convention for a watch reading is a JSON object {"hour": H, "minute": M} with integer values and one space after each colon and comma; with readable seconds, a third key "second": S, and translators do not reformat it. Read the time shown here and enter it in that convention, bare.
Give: {"hour": 11, "minute": 23}
